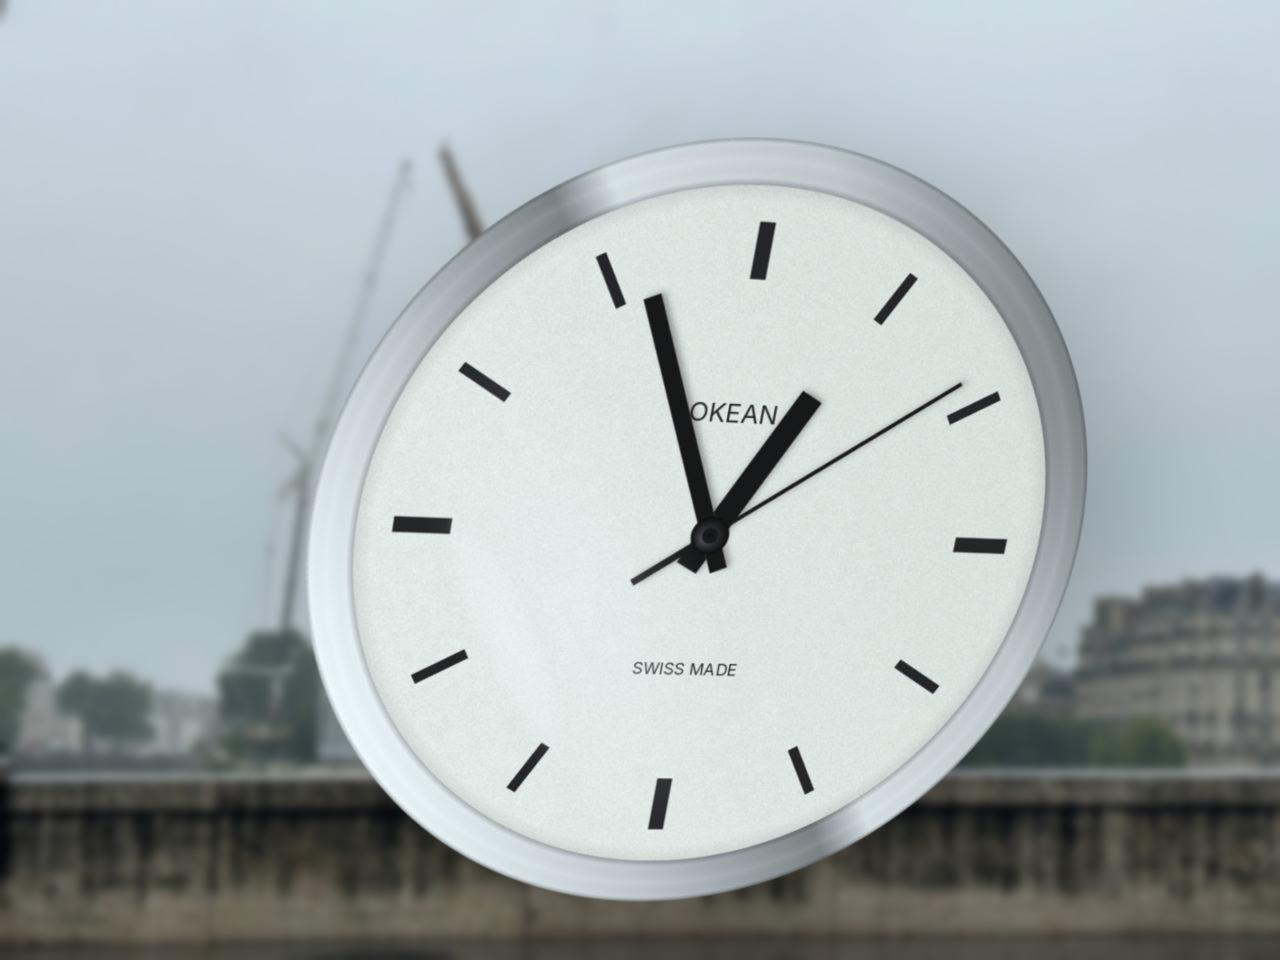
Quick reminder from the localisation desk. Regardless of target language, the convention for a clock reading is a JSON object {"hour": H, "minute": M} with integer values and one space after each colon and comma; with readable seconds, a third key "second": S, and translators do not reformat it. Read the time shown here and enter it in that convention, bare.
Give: {"hour": 12, "minute": 56, "second": 9}
